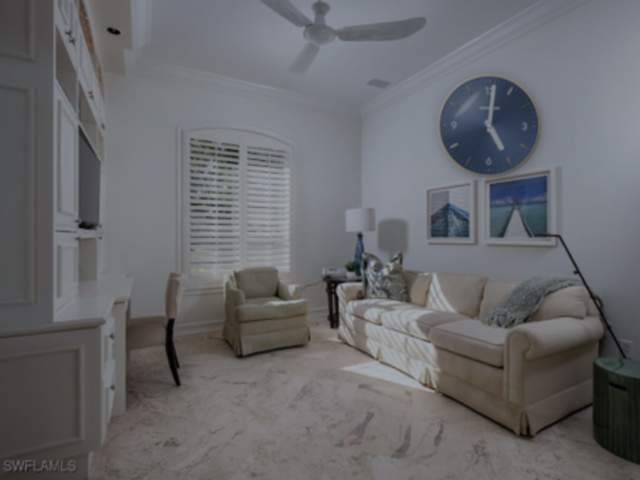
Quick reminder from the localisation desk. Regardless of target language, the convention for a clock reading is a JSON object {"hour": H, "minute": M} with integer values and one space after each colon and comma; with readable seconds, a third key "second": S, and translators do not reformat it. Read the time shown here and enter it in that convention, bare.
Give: {"hour": 5, "minute": 1}
